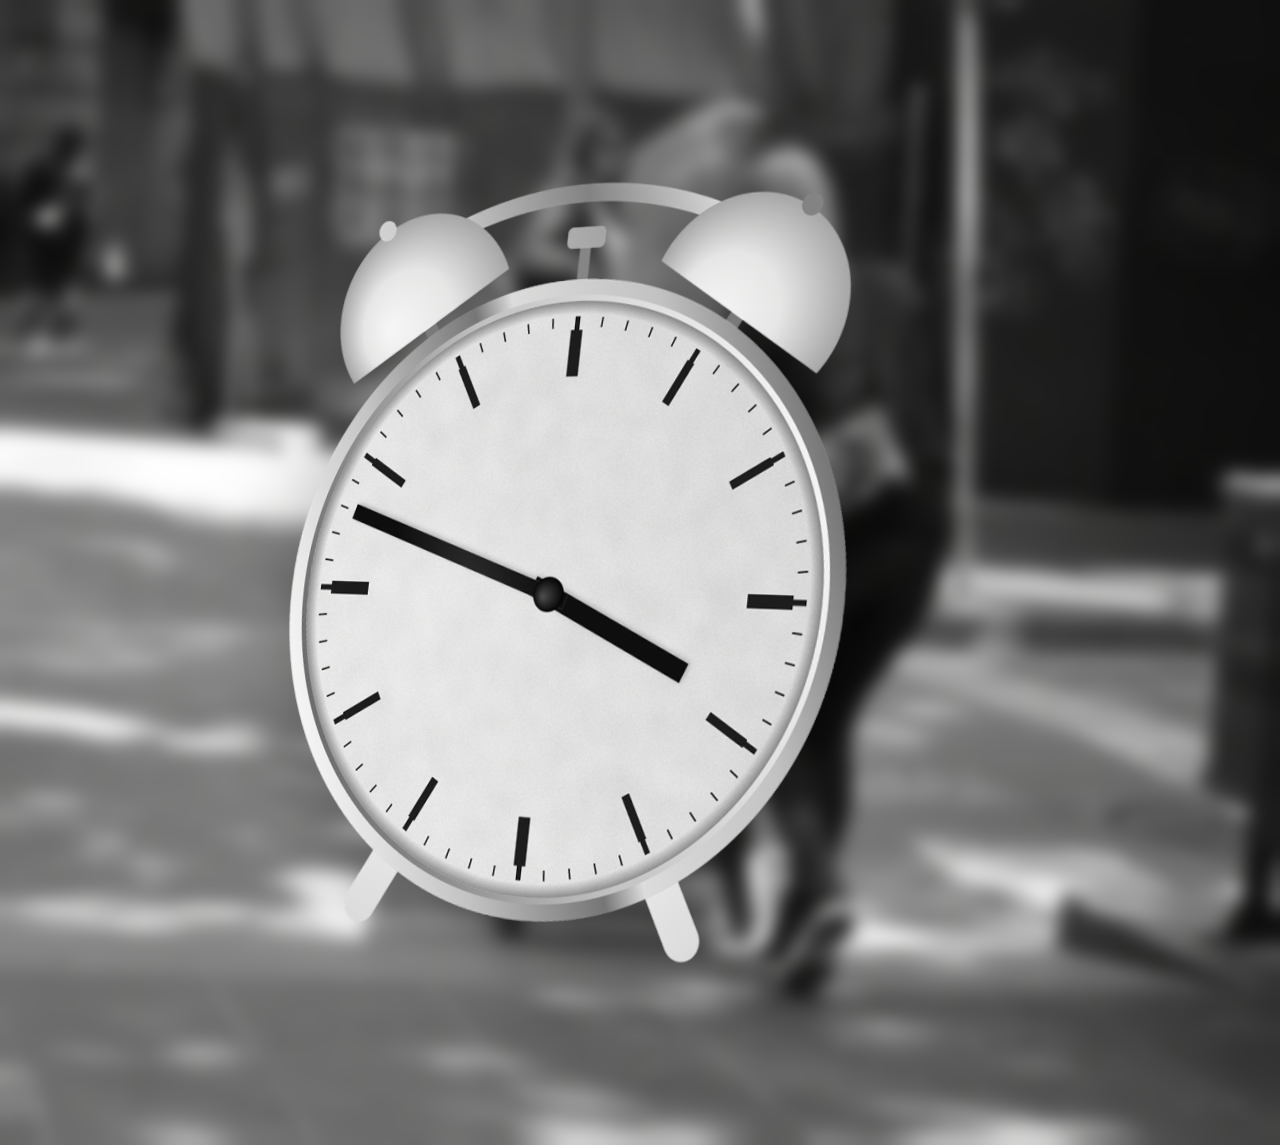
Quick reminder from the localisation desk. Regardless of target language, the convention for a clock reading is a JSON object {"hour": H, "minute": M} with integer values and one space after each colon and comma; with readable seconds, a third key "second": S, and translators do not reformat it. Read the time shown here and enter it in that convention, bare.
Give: {"hour": 3, "minute": 48}
